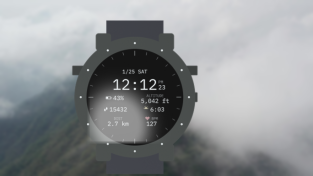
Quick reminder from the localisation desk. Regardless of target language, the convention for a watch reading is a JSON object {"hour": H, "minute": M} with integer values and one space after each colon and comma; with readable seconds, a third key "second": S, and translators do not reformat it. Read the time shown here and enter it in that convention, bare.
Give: {"hour": 12, "minute": 12}
